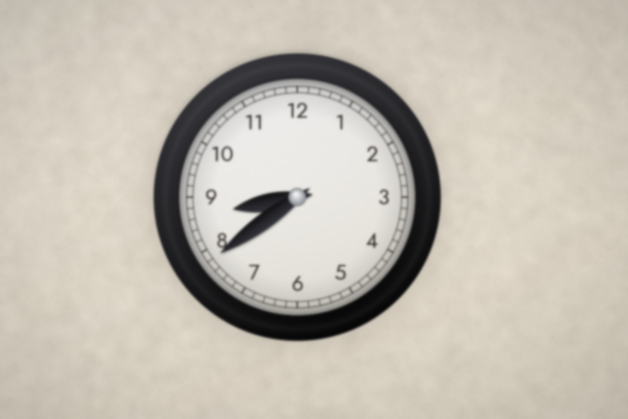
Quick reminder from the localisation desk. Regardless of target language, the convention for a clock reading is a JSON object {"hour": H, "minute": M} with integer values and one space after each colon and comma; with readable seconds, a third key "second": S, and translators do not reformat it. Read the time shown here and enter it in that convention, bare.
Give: {"hour": 8, "minute": 39}
